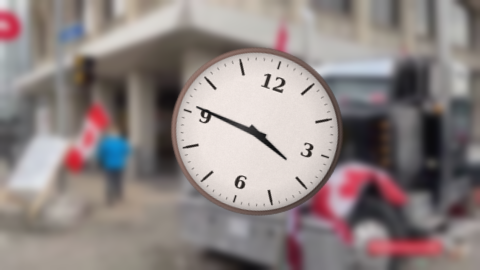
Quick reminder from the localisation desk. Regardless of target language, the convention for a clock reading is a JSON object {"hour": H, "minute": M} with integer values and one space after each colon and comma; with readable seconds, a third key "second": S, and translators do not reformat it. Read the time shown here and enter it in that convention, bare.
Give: {"hour": 3, "minute": 46}
